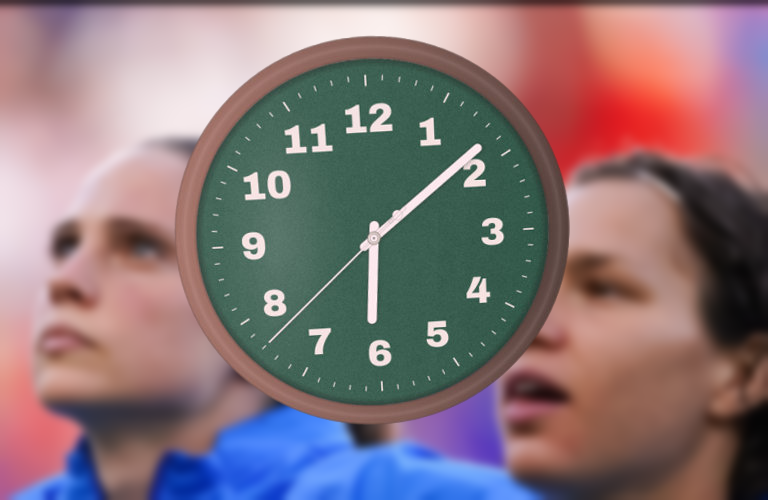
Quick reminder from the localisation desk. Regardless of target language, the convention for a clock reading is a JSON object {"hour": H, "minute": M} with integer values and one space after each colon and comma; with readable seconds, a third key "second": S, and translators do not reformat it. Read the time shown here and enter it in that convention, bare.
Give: {"hour": 6, "minute": 8, "second": 38}
